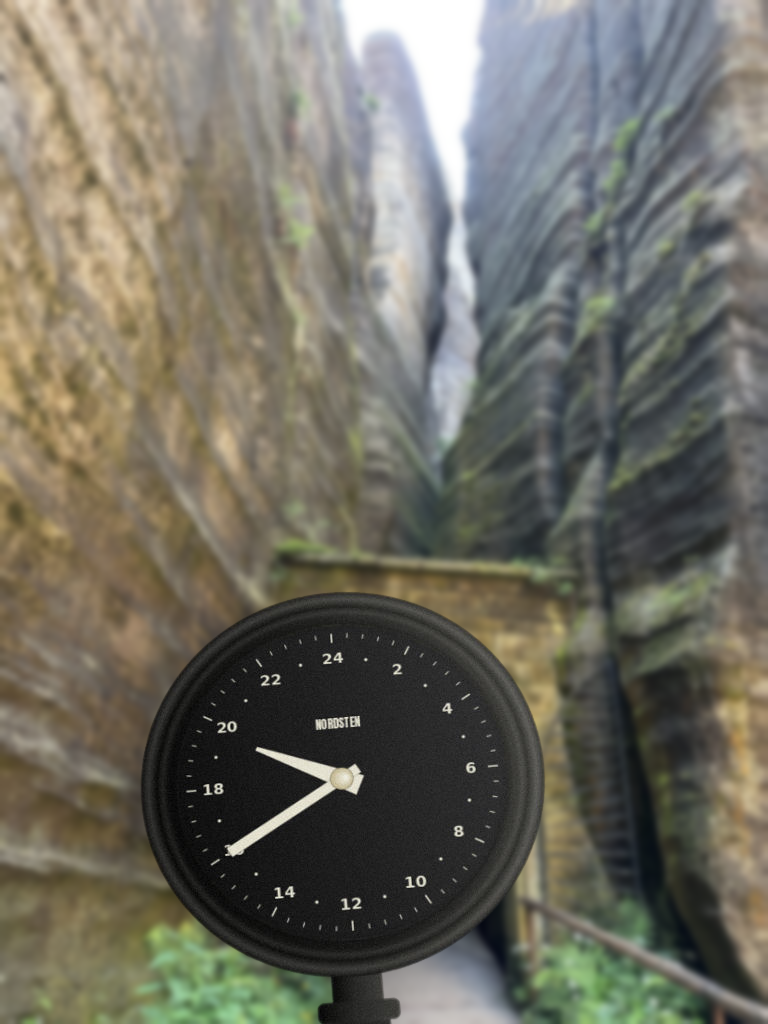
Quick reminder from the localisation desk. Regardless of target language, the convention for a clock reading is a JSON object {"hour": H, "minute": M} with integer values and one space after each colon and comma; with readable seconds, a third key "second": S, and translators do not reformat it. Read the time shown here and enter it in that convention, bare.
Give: {"hour": 19, "minute": 40}
